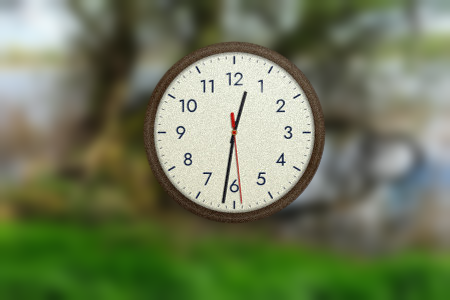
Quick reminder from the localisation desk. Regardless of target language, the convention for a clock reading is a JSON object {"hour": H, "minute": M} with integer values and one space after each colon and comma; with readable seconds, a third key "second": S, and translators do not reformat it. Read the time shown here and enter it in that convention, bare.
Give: {"hour": 12, "minute": 31, "second": 29}
